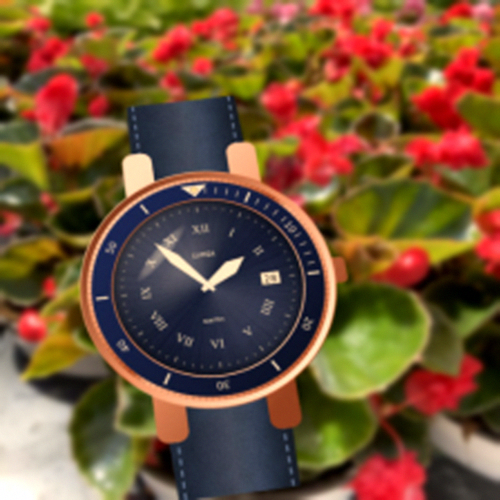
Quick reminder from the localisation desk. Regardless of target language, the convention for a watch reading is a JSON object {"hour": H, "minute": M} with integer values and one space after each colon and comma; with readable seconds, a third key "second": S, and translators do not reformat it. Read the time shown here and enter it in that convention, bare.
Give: {"hour": 1, "minute": 53}
